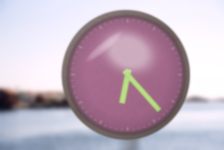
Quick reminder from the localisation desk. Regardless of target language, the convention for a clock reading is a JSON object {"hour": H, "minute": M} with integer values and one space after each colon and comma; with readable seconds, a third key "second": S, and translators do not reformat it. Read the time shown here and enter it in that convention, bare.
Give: {"hour": 6, "minute": 23}
